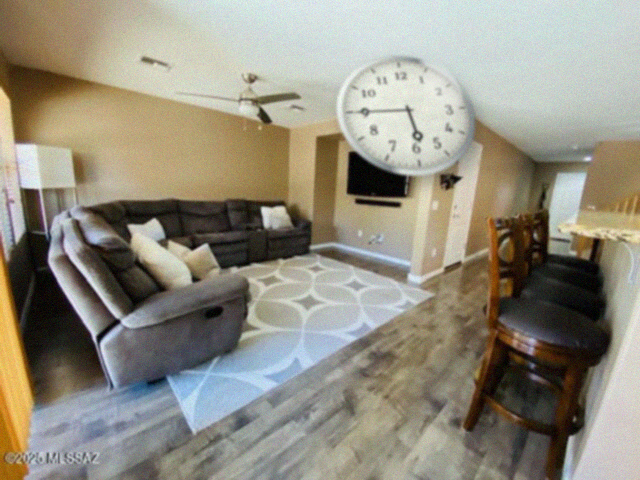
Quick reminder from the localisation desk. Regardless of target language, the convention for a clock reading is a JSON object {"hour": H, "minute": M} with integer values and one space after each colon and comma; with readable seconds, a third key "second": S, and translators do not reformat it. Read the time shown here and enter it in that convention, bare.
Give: {"hour": 5, "minute": 45}
